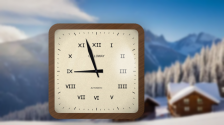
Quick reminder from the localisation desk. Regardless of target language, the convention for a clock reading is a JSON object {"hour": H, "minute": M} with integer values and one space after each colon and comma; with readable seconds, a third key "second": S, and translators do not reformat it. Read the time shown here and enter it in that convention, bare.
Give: {"hour": 8, "minute": 57}
